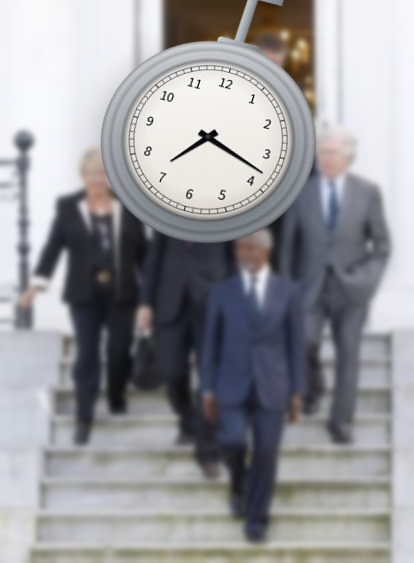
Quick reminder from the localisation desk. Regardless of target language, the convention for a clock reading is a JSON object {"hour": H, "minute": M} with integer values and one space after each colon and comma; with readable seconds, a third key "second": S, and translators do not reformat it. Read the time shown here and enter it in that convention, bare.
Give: {"hour": 7, "minute": 18}
